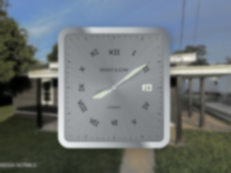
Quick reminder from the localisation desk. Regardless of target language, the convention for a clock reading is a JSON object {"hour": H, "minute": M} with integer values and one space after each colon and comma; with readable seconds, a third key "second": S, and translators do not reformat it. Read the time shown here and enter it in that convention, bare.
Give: {"hour": 8, "minute": 9}
